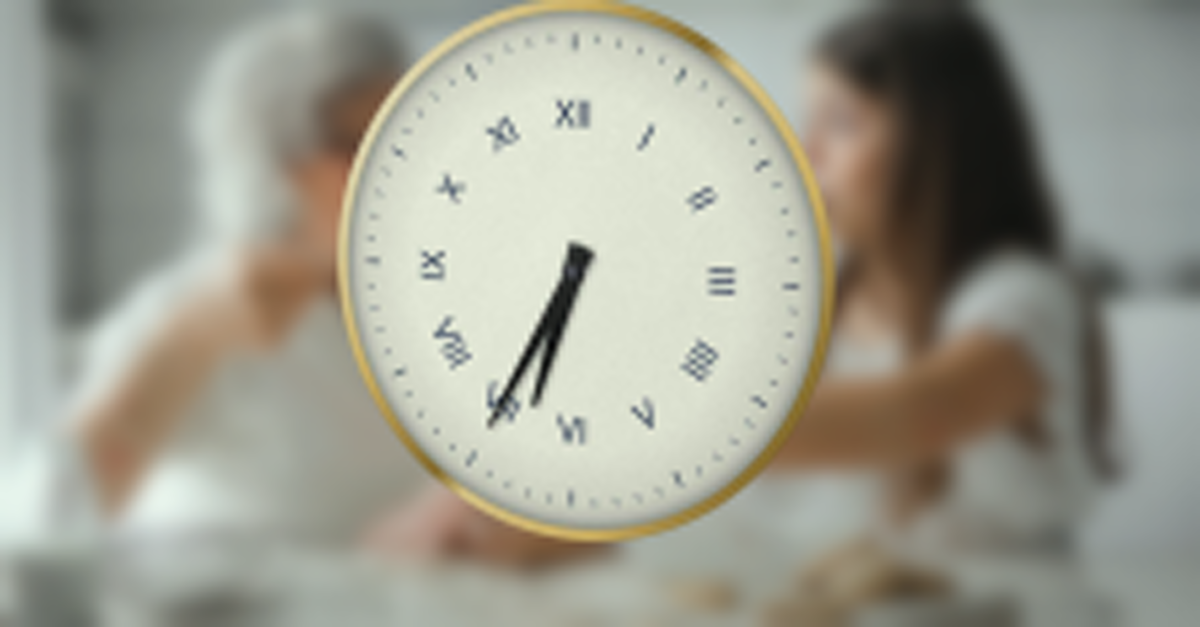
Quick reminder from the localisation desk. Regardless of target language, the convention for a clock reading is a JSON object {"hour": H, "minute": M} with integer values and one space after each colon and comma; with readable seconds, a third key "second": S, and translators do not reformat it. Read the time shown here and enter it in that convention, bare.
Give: {"hour": 6, "minute": 35}
